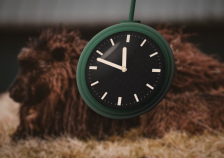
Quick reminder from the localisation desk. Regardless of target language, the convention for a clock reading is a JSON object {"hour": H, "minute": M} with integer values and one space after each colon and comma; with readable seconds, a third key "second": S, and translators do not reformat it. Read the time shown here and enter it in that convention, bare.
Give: {"hour": 11, "minute": 48}
